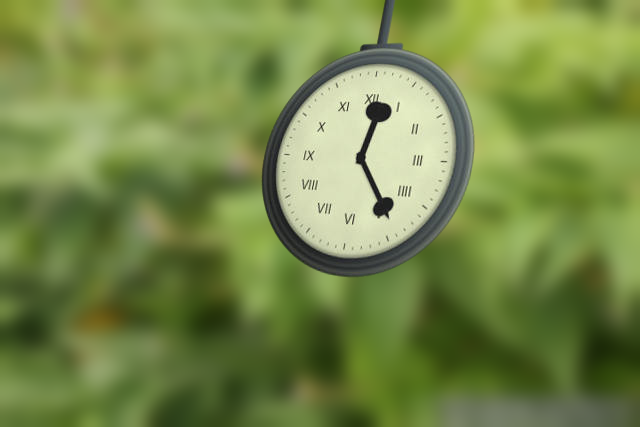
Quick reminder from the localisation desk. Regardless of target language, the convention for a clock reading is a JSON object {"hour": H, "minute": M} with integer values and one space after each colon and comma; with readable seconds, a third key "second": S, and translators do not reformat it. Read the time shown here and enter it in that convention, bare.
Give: {"hour": 12, "minute": 24}
